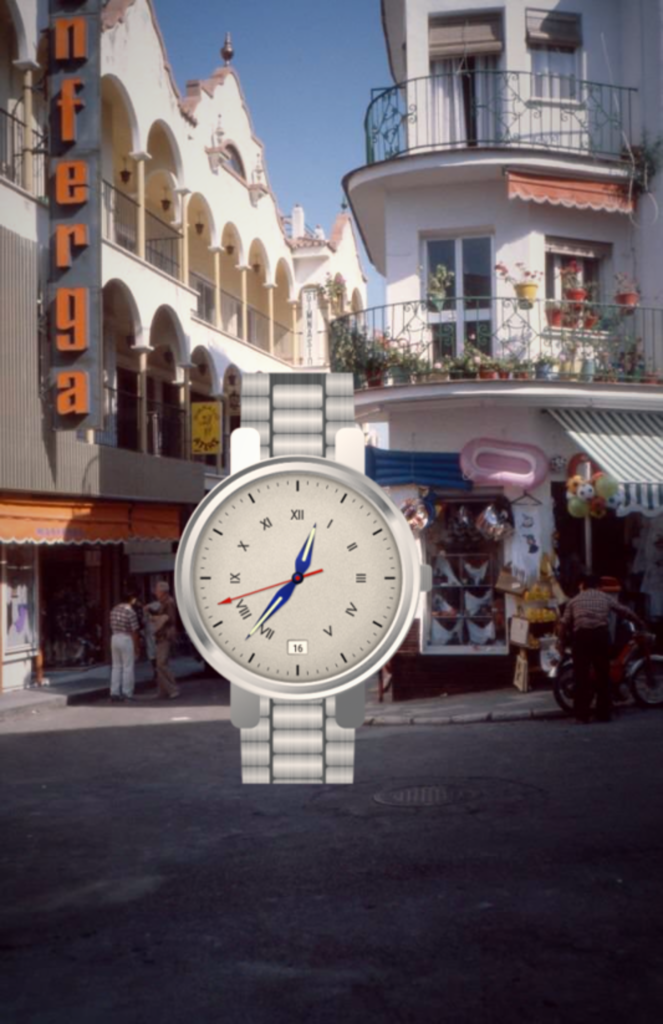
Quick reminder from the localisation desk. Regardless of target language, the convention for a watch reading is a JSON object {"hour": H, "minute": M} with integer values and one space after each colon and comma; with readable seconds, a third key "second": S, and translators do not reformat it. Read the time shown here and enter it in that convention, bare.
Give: {"hour": 12, "minute": 36, "second": 42}
